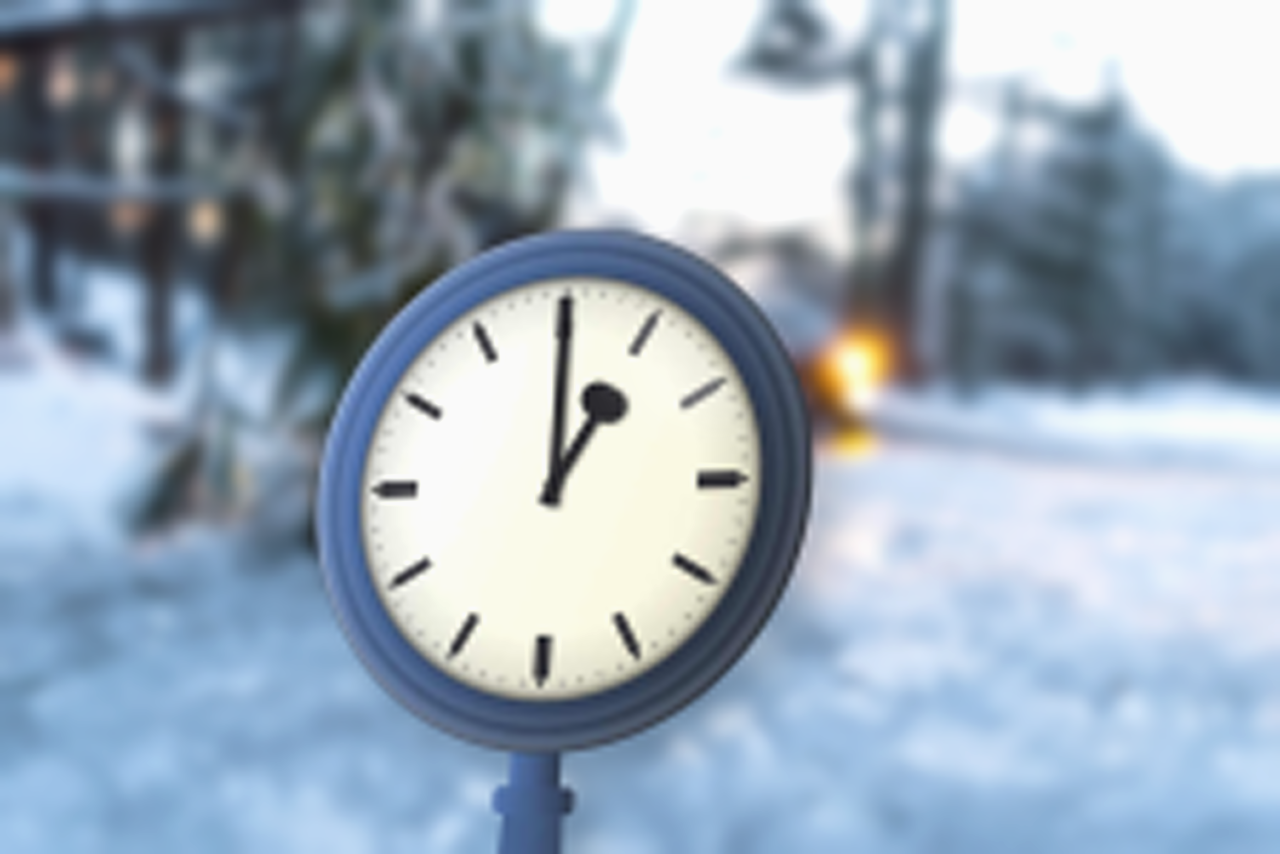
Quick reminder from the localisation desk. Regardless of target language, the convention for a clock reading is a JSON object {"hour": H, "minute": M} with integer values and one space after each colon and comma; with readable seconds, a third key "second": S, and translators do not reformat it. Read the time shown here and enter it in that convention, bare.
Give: {"hour": 1, "minute": 0}
